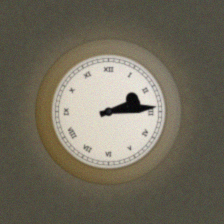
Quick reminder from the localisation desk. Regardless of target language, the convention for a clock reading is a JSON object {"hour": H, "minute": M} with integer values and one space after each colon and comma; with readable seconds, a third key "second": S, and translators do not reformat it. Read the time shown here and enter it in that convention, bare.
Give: {"hour": 2, "minute": 14}
